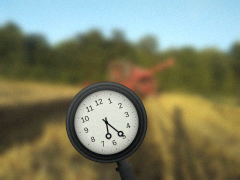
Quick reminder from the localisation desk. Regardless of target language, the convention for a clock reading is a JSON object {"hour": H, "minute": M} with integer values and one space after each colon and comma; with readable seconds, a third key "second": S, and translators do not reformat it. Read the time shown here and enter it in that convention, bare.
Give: {"hour": 6, "minute": 25}
